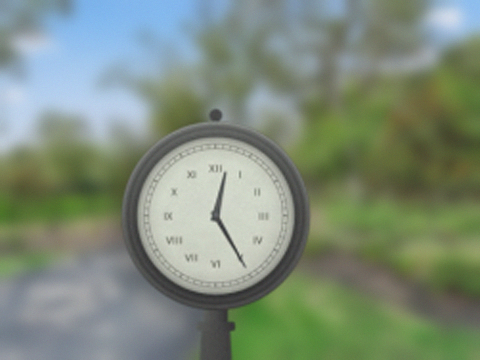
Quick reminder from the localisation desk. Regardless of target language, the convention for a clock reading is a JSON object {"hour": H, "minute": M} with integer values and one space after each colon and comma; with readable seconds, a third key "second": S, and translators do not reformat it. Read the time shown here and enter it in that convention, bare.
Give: {"hour": 12, "minute": 25}
